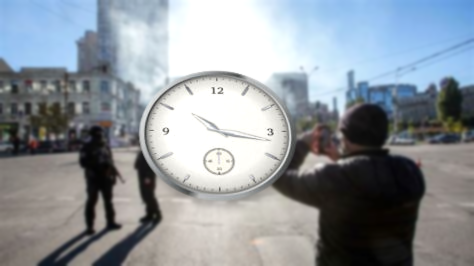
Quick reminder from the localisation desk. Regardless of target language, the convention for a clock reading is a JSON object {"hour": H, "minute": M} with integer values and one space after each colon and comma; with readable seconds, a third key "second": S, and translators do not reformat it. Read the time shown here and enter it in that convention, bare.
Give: {"hour": 10, "minute": 17}
